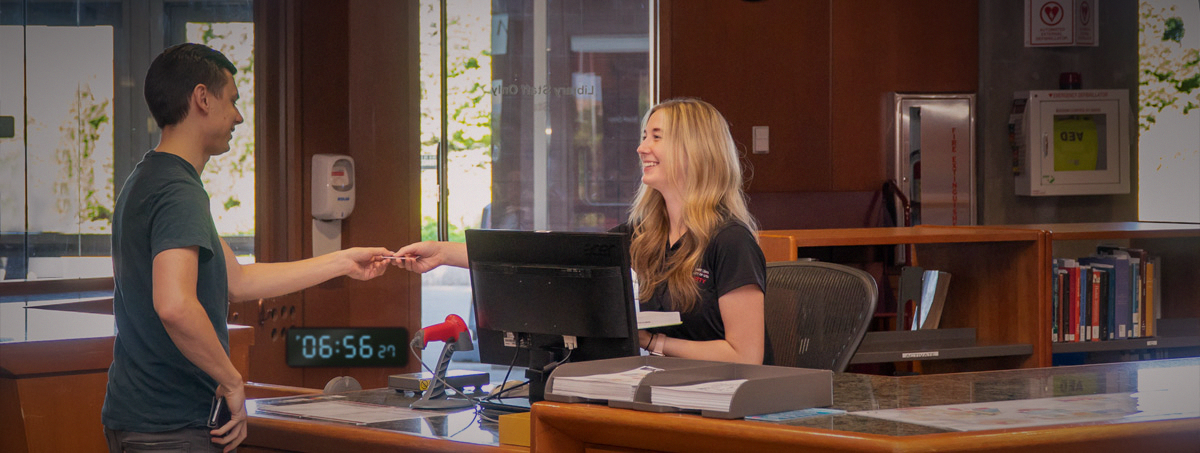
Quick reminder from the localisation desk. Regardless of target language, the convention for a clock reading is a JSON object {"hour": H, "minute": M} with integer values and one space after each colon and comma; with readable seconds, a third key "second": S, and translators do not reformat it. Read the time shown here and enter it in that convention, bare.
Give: {"hour": 6, "minute": 56, "second": 27}
